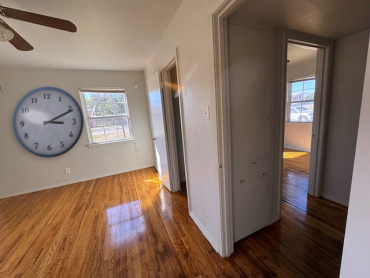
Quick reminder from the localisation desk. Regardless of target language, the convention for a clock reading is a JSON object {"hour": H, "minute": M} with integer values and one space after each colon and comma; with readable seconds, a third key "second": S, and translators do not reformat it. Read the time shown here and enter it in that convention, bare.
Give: {"hour": 3, "minute": 11}
